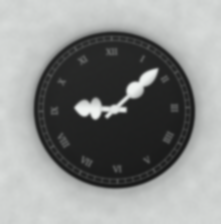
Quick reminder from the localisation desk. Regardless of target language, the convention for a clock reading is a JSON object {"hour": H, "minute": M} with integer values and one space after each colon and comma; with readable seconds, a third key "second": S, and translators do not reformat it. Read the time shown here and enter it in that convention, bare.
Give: {"hour": 9, "minute": 8}
